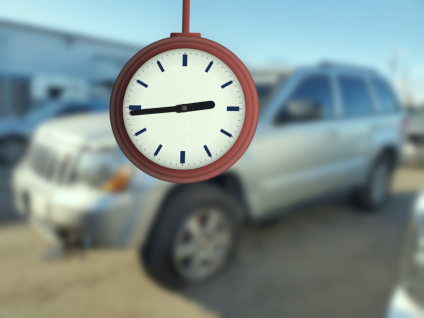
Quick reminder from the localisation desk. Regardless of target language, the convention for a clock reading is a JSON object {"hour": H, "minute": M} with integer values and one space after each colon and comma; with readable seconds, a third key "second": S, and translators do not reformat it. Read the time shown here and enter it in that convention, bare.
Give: {"hour": 2, "minute": 44}
